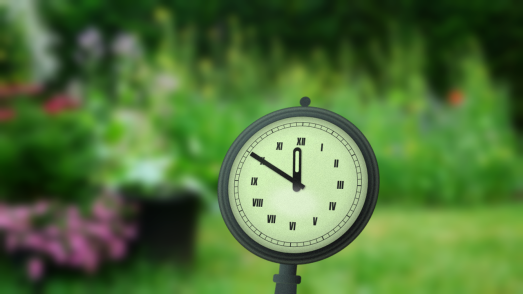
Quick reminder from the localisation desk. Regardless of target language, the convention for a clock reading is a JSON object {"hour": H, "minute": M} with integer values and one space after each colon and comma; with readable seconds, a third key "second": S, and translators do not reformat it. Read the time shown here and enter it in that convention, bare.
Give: {"hour": 11, "minute": 50}
